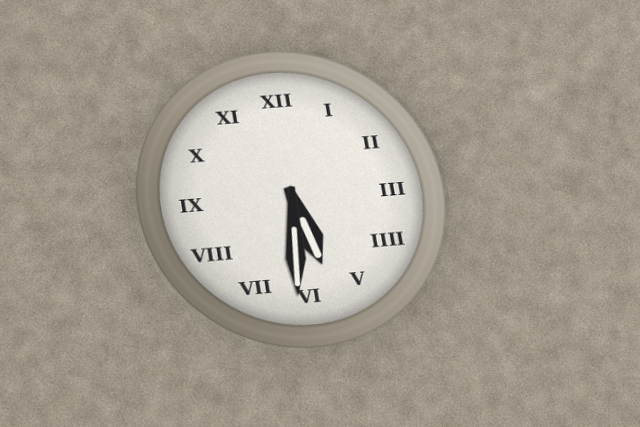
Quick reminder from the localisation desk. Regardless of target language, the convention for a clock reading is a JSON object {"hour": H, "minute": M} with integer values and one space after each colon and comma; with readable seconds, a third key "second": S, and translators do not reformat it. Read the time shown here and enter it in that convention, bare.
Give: {"hour": 5, "minute": 31}
